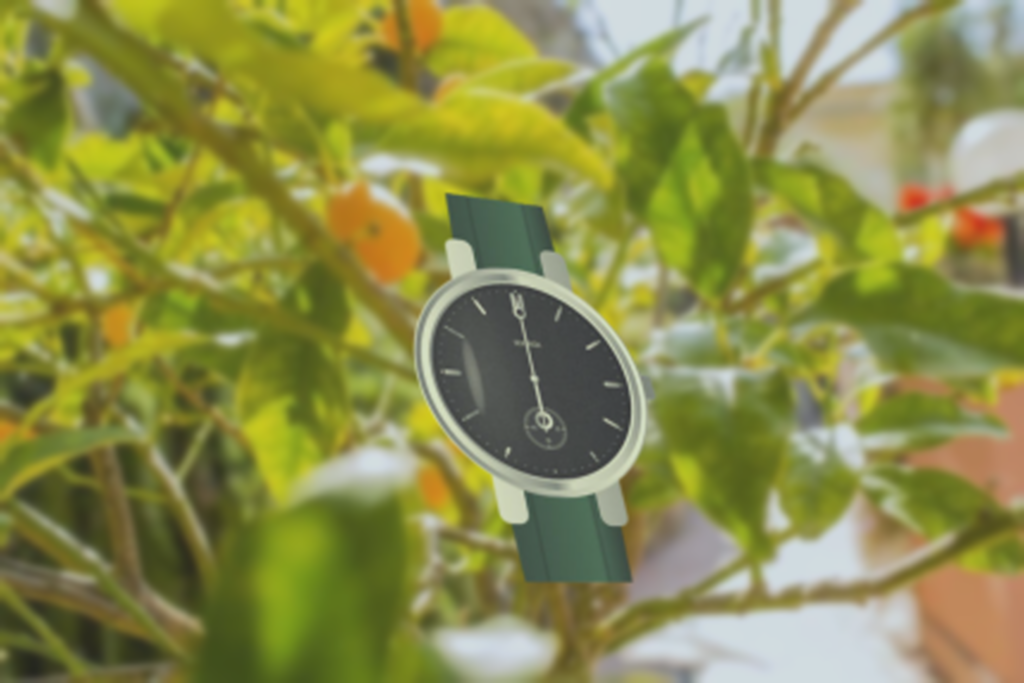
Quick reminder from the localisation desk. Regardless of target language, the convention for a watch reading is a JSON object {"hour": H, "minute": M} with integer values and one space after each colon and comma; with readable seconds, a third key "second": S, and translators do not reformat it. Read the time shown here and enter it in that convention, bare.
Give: {"hour": 6, "minute": 0}
